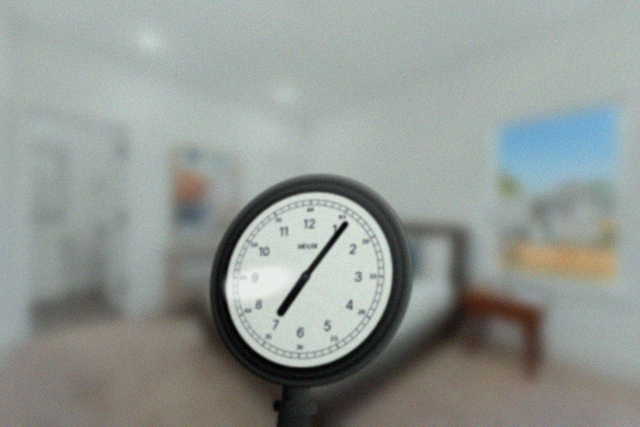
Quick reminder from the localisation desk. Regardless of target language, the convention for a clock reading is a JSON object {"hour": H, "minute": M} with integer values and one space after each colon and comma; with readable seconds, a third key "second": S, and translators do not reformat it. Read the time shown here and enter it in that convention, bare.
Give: {"hour": 7, "minute": 6}
